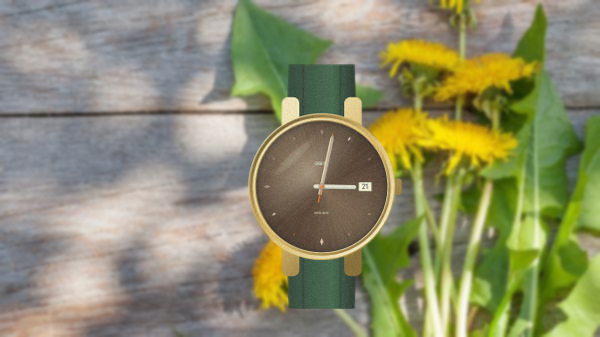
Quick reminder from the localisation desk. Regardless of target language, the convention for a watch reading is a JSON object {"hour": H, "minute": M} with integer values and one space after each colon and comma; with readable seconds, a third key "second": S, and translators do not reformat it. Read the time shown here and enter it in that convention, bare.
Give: {"hour": 3, "minute": 2, "second": 2}
